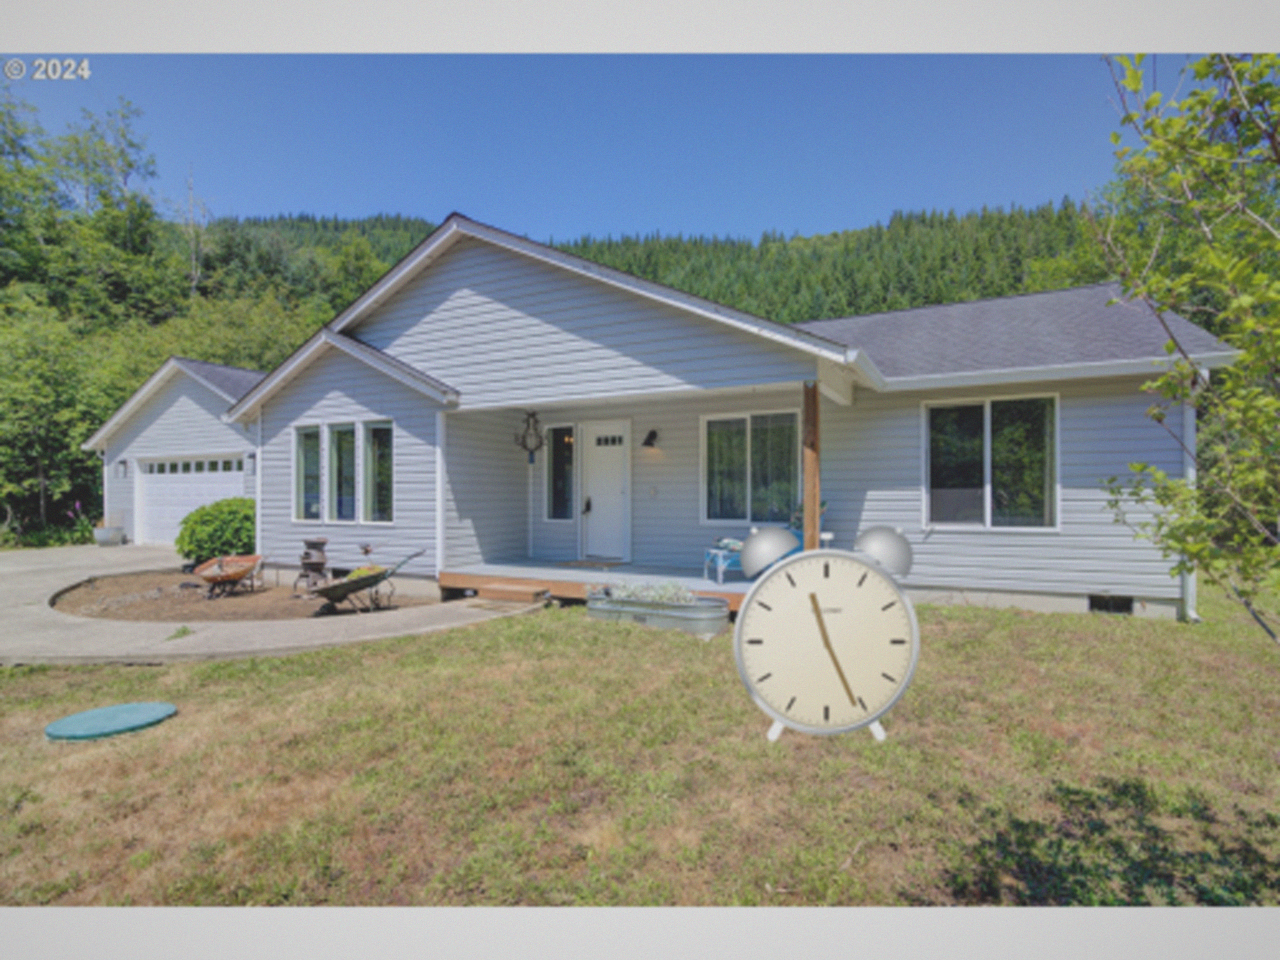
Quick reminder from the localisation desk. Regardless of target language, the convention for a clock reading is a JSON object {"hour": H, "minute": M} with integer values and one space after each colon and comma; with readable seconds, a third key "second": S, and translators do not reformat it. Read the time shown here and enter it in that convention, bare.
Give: {"hour": 11, "minute": 26}
